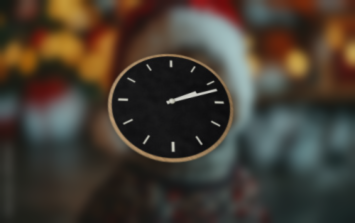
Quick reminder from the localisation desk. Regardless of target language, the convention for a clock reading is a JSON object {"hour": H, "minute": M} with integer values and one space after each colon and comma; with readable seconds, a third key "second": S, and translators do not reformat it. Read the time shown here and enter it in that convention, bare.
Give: {"hour": 2, "minute": 12}
